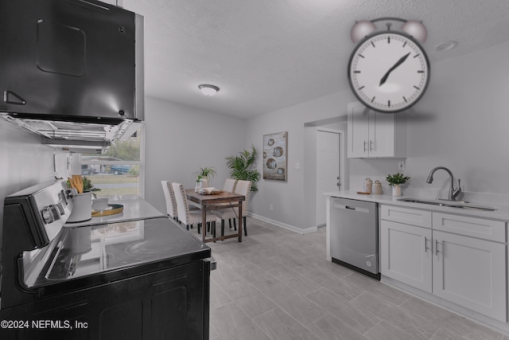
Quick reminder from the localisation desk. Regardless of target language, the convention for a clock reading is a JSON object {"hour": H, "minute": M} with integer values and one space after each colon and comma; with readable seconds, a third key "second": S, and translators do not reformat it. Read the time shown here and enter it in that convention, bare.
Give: {"hour": 7, "minute": 8}
